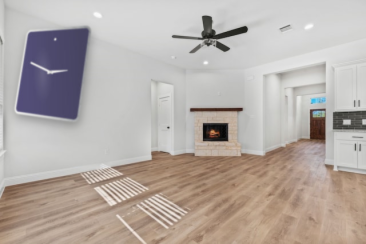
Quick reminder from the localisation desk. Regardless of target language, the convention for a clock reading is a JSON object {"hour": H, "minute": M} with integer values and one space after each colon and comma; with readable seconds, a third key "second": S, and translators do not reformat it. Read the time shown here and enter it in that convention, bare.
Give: {"hour": 2, "minute": 48}
